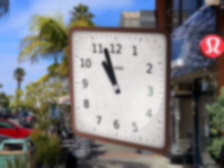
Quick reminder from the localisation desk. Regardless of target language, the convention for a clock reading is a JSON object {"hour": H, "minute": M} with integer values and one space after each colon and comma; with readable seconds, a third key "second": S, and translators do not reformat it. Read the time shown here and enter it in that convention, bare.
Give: {"hour": 10, "minute": 57}
